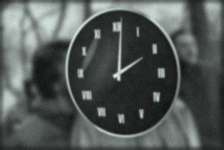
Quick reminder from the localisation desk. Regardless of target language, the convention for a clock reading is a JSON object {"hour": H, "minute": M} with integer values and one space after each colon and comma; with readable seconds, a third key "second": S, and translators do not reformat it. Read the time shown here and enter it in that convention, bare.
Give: {"hour": 2, "minute": 1}
